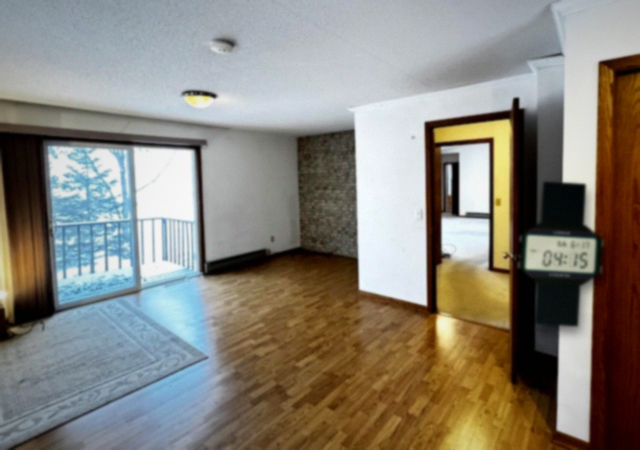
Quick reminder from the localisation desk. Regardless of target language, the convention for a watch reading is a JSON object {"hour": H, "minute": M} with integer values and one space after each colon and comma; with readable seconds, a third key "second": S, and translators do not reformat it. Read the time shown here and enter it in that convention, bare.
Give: {"hour": 4, "minute": 15}
